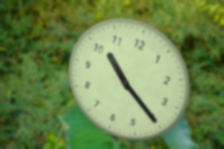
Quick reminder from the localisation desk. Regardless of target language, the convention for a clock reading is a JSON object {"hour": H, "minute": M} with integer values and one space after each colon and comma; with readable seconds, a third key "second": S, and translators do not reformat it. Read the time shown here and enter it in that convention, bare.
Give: {"hour": 10, "minute": 20}
